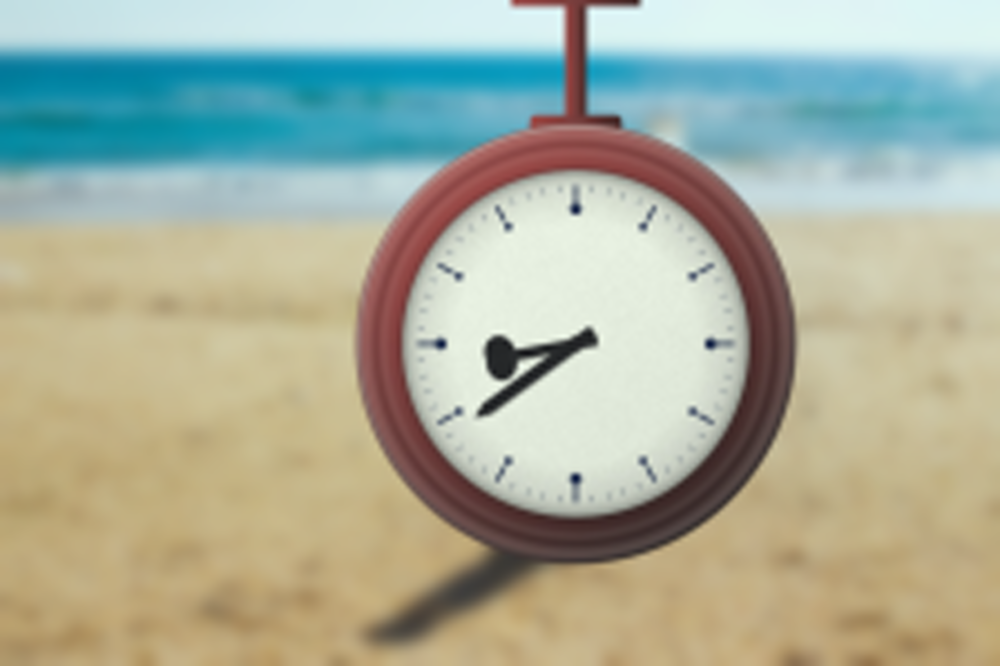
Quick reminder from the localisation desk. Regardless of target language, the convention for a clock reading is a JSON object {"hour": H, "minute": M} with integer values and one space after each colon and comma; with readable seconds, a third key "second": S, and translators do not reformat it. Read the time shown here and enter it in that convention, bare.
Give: {"hour": 8, "minute": 39}
